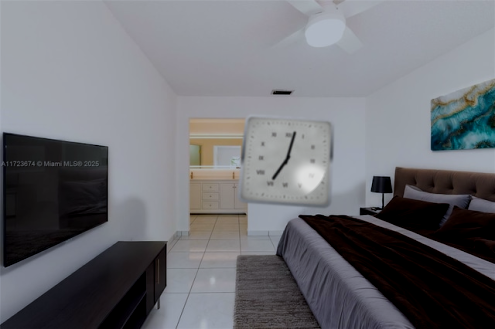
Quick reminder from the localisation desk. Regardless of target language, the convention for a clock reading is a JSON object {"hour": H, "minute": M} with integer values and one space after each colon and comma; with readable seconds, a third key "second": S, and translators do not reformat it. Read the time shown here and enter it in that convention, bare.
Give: {"hour": 7, "minute": 2}
